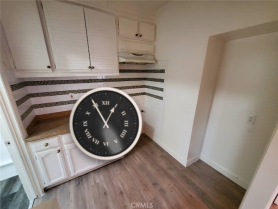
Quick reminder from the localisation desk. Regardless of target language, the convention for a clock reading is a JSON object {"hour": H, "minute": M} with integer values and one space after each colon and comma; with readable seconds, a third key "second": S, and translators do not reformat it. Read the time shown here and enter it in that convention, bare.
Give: {"hour": 12, "minute": 55}
